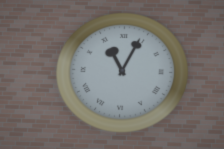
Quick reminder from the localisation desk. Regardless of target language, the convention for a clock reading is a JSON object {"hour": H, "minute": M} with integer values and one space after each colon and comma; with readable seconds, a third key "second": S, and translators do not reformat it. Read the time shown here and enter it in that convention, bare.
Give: {"hour": 11, "minute": 4}
